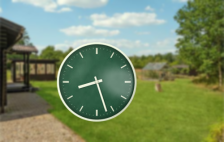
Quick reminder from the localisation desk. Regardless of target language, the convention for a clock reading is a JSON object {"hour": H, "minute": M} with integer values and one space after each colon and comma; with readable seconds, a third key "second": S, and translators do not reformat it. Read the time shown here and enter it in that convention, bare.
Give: {"hour": 8, "minute": 27}
